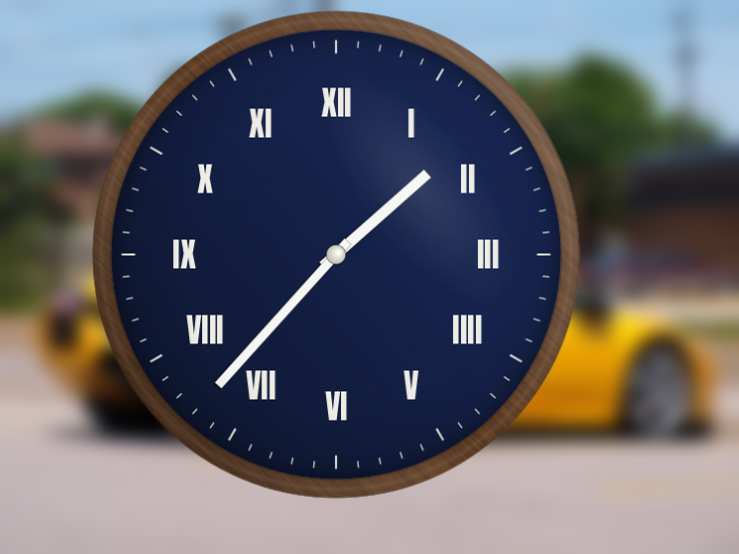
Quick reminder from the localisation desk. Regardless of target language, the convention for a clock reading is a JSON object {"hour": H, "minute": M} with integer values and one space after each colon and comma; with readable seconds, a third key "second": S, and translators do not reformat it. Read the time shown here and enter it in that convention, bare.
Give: {"hour": 1, "minute": 37}
